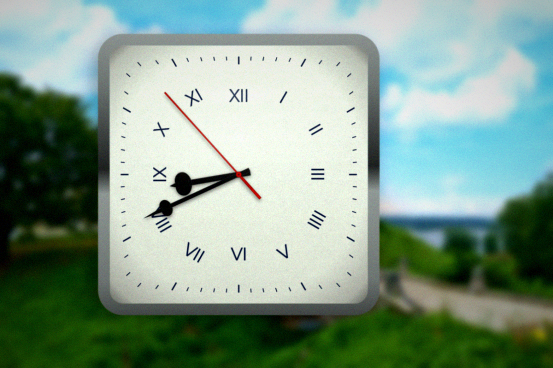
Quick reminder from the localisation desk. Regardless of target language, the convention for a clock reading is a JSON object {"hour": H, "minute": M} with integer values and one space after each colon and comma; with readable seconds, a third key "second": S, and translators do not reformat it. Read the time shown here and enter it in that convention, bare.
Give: {"hour": 8, "minute": 40, "second": 53}
